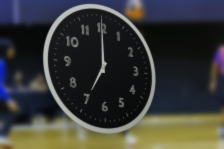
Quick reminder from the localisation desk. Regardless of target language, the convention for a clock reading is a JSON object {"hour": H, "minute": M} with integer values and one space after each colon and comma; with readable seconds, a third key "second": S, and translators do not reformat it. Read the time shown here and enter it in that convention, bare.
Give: {"hour": 7, "minute": 0}
